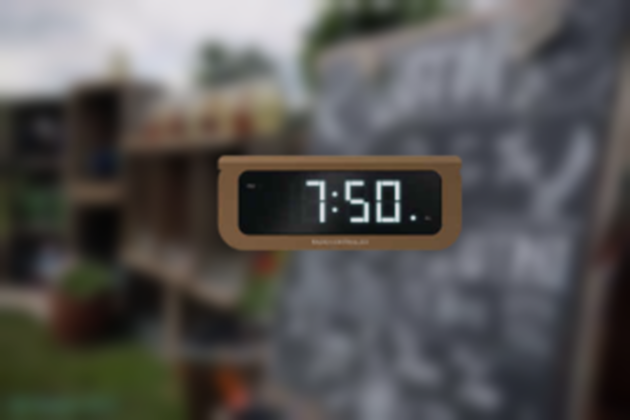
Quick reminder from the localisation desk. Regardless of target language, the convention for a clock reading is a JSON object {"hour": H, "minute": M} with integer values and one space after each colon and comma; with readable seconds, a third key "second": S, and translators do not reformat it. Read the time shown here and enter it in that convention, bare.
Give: {"hour": 7, "minute": 50}
